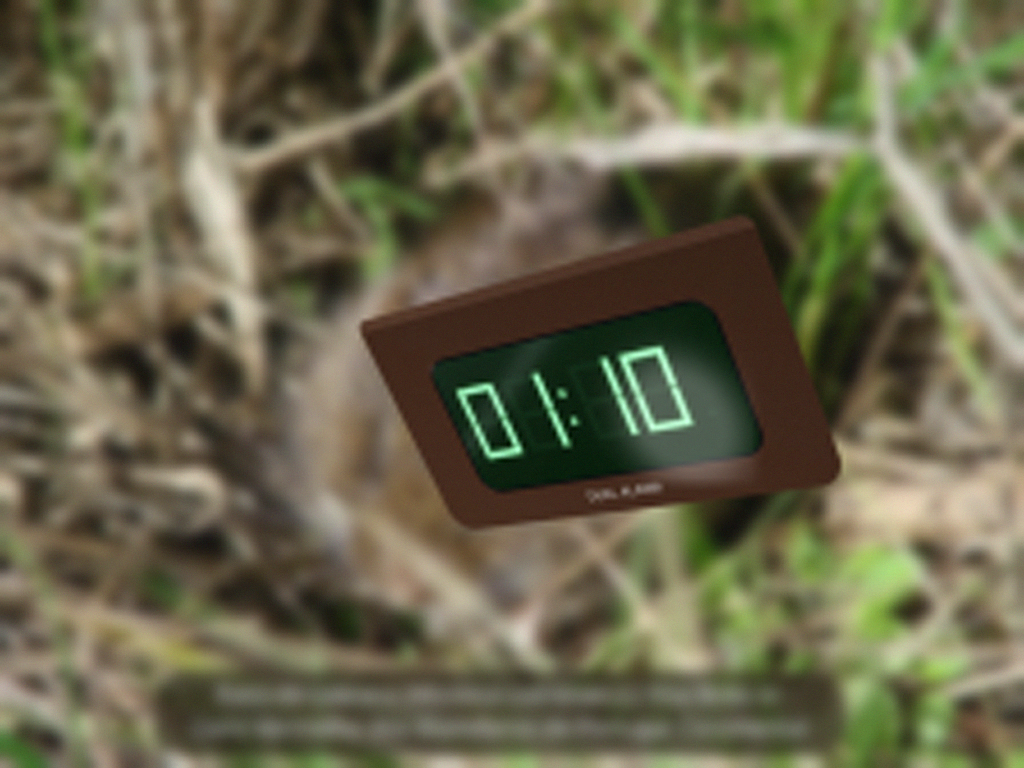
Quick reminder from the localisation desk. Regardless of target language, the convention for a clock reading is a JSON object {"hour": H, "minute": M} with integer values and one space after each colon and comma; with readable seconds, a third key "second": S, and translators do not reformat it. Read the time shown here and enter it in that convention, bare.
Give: {"hour": 1, "minute": 10}
